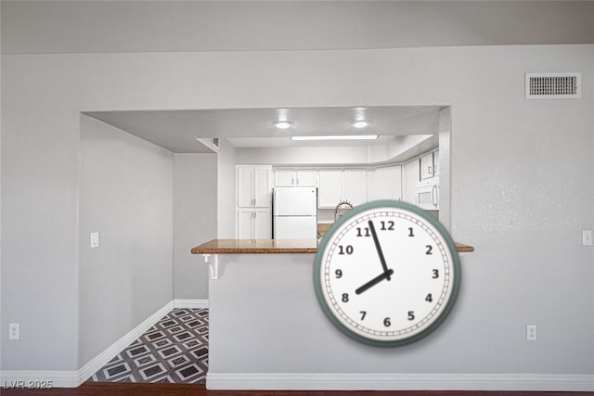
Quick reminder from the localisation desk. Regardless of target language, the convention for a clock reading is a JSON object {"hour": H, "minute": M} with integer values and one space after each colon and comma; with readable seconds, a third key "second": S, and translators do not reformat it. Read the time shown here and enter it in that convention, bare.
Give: {"hour": 7, "minute": 57}
